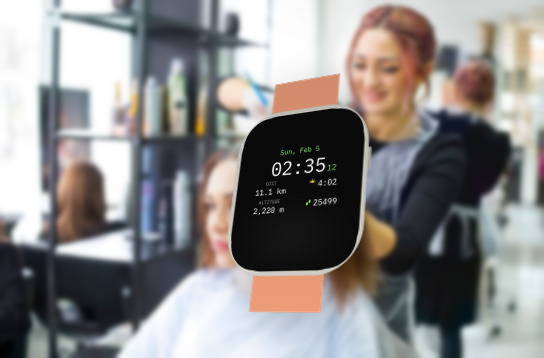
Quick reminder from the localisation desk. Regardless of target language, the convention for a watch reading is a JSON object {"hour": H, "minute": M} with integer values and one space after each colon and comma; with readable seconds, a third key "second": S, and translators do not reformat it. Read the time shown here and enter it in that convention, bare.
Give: {"hour": 2, "minute": 35, "second": 12}
